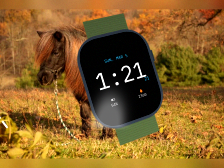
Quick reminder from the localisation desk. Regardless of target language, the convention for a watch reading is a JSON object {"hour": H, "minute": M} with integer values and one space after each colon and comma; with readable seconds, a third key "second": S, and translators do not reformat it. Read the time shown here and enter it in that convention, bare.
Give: {"hour": 1, "minute": 21}
